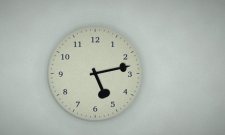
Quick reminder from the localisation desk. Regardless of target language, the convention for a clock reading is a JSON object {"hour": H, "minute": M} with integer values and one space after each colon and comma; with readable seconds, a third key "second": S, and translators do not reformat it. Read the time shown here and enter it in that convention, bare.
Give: {"hour": 5, "minute": 13}
